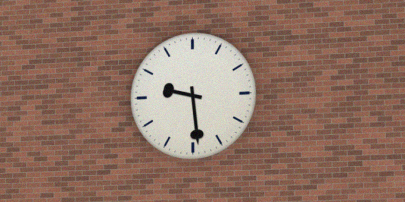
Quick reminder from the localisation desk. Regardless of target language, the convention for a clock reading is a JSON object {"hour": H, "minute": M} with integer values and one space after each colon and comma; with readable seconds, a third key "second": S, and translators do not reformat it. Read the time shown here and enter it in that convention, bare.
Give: {"hour": 9, "minute": 29}
